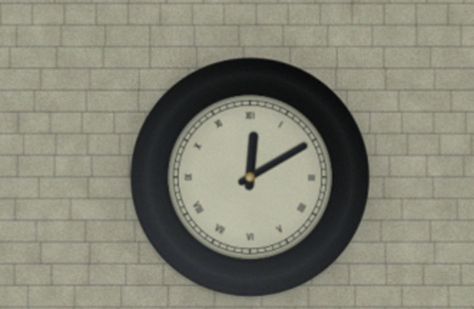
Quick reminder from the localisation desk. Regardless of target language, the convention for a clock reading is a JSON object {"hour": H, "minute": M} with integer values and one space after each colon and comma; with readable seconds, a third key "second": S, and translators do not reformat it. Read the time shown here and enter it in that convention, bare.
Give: {"hour": 12, "minute": 10}
